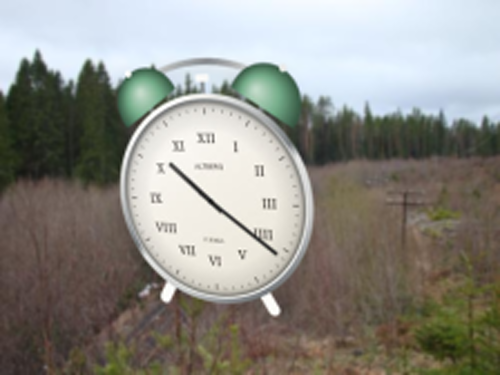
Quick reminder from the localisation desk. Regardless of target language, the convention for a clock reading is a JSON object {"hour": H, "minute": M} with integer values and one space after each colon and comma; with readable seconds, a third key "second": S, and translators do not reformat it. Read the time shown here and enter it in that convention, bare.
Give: {"hour": 10, "minute": 21}
